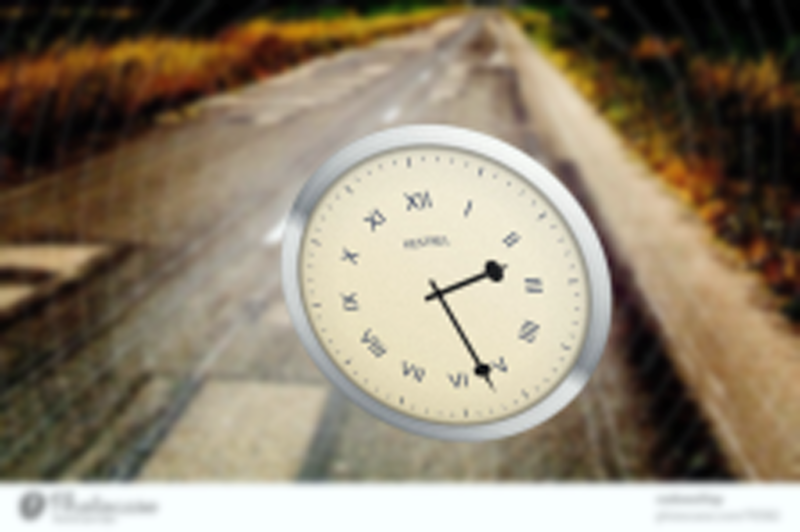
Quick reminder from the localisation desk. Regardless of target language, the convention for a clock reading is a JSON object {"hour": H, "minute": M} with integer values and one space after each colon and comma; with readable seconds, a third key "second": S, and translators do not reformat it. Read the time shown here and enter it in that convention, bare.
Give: {"hour": 2, "minute": 27}
